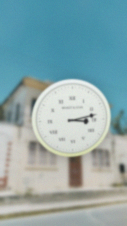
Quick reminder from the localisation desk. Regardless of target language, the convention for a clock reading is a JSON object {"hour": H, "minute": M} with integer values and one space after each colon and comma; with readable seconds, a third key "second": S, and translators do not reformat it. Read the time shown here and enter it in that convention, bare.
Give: {"hour": 3, "minute": 13}
